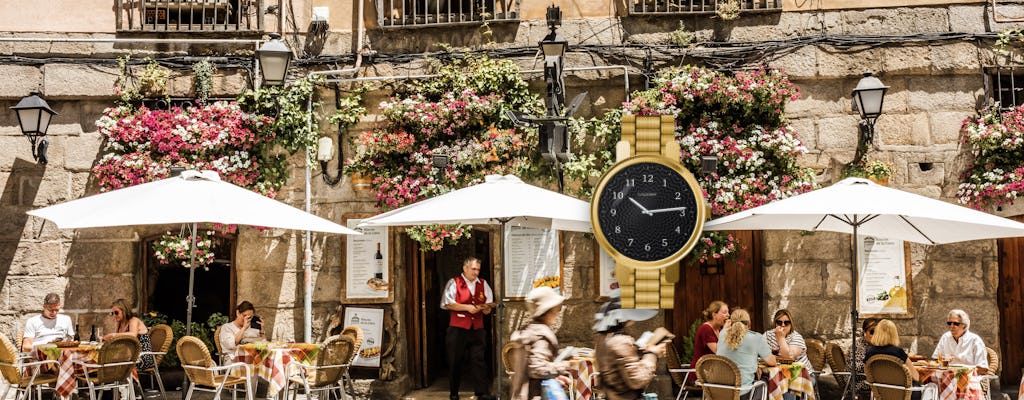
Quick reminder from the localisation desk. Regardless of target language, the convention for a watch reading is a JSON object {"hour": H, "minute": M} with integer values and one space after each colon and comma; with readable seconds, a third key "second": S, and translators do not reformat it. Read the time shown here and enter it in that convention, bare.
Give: {"hour": 10, "minute": 14}
